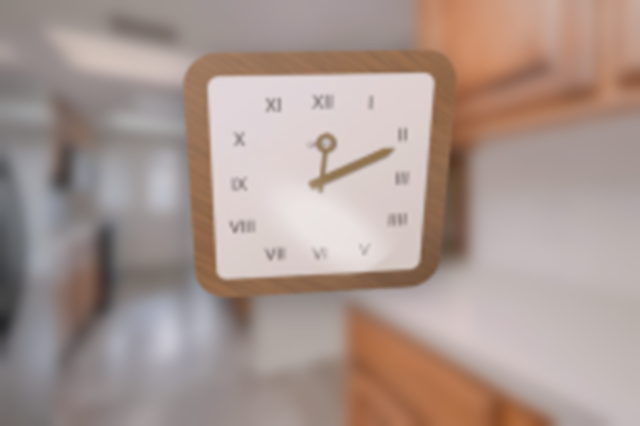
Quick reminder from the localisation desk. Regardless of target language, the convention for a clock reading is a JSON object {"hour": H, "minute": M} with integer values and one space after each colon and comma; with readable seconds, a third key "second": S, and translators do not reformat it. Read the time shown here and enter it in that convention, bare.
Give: {"hour": 12, "minute": 11}
